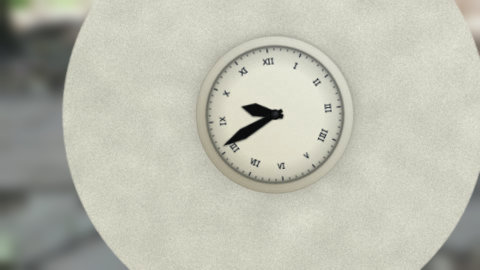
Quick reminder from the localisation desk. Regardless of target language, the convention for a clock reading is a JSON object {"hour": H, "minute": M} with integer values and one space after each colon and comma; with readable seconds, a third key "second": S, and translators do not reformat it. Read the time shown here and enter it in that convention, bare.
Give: {"hour": 9, "minute": 41}
